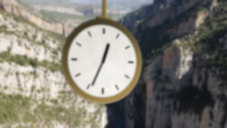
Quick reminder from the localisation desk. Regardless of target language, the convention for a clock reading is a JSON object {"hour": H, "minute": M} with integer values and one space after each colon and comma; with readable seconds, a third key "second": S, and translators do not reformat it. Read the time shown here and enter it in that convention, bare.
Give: {"hour": 12, "minute": 34}
